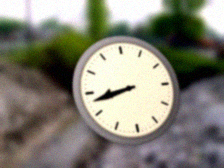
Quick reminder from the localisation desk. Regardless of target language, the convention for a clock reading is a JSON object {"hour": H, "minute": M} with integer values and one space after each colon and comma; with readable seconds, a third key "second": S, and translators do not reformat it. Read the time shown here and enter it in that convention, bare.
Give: {"hour": 8, "minute": 43}
